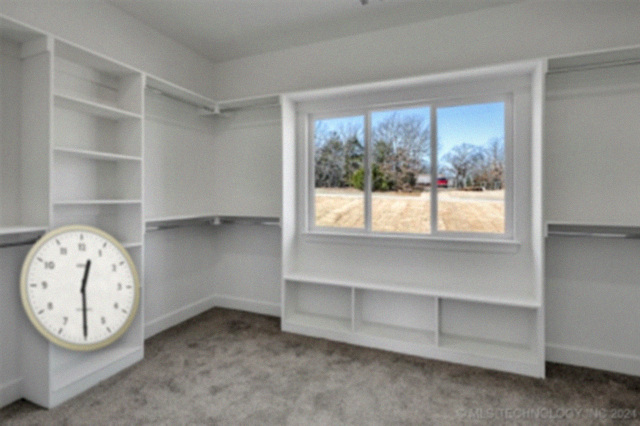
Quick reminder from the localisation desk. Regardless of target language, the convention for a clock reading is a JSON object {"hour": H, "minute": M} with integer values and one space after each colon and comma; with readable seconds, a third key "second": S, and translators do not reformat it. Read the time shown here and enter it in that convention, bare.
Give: {"hour": 12, "minute": 30}
